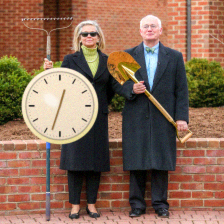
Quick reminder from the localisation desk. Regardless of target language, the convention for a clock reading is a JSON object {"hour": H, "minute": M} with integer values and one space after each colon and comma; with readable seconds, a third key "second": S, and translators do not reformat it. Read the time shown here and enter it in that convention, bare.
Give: {"hour": 12, "minute": 33}
